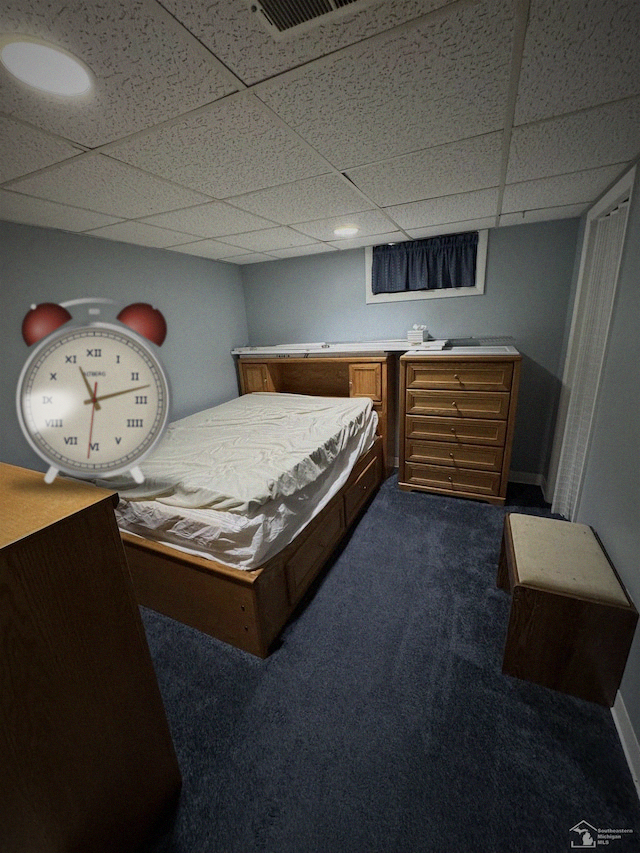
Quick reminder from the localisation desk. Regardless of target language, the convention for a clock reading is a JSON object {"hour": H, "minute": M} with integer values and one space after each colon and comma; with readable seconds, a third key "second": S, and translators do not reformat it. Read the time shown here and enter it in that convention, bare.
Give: {"hour": 11, "minute": 12, "second": 31}
